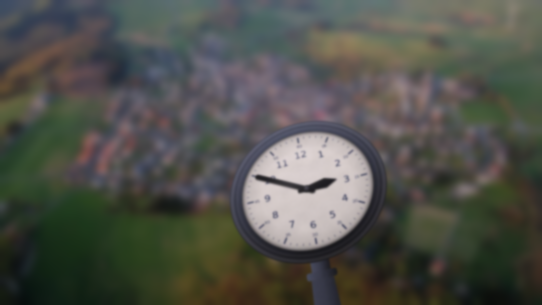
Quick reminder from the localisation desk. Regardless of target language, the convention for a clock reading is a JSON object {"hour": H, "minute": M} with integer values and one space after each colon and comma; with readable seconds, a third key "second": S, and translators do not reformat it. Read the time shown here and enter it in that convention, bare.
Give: {"hour": 2, "minute": 50}
